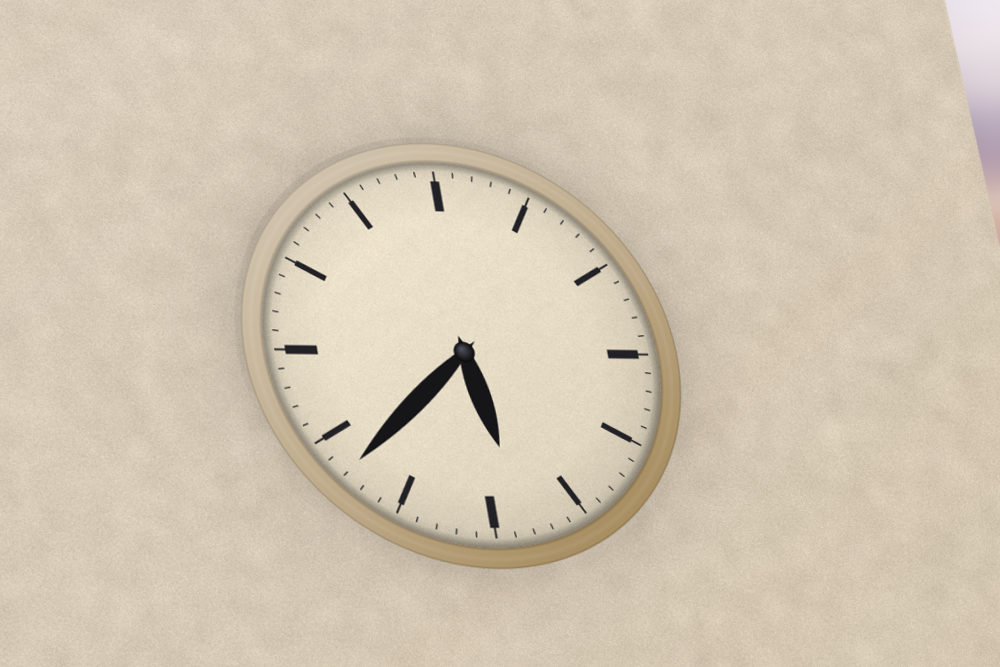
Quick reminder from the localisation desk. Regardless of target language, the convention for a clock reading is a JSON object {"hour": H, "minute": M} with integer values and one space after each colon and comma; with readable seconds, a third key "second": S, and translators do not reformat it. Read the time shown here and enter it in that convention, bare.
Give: {"hour": 5, "minute": 38}
